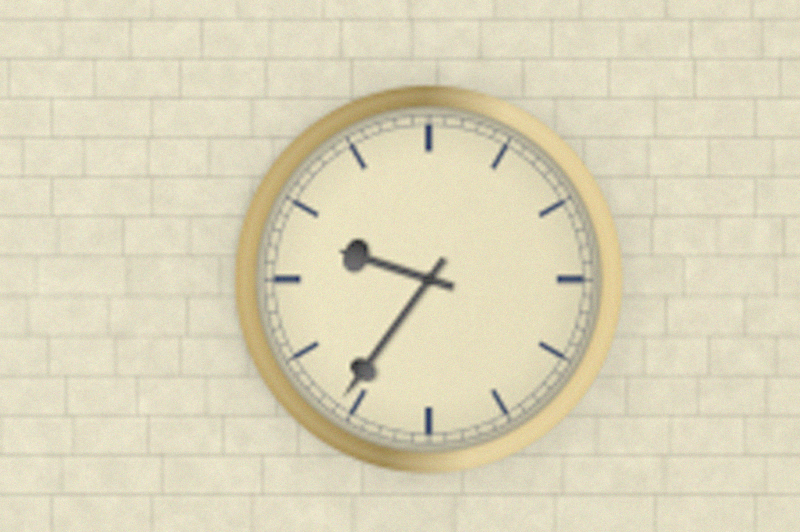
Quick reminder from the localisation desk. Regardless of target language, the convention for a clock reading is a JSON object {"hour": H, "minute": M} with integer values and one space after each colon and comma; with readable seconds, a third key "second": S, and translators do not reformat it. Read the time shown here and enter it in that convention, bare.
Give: {"hour": 9, "minute": 36}
